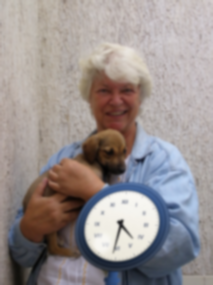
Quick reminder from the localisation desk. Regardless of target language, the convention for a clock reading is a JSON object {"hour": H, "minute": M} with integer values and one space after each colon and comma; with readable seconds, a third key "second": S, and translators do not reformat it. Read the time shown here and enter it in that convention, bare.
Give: {"hour": 4, "minute": 31}
